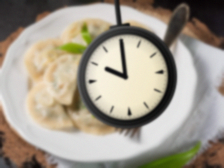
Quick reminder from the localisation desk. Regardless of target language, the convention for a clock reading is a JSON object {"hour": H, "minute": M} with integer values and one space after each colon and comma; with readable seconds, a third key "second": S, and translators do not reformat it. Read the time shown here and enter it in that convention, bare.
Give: {"hour": 10, "minute": 0}
